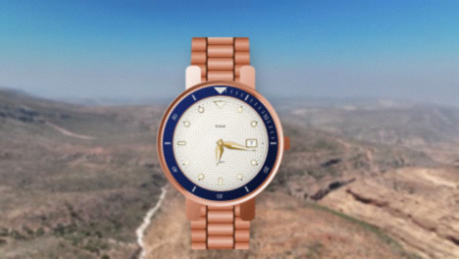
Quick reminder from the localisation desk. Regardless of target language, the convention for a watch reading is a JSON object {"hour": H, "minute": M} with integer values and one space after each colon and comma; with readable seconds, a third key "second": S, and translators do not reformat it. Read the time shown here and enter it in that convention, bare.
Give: {"hour": 6, "minute": 17}
